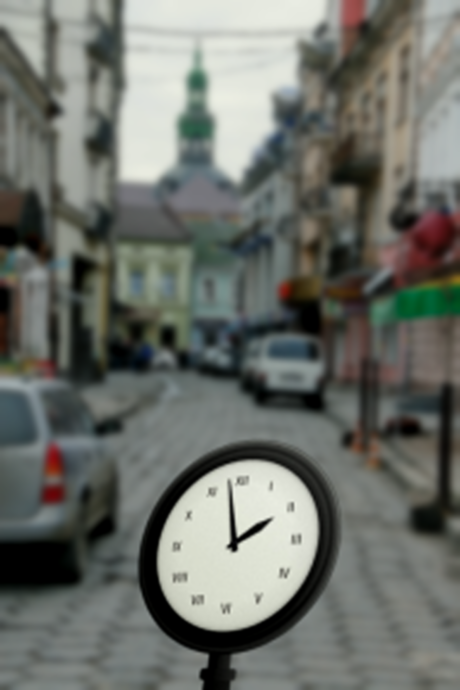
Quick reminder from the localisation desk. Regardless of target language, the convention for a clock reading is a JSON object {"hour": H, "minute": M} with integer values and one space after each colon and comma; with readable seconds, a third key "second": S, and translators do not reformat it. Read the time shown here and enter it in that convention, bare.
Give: {"hour": 1, "minute": 58}
